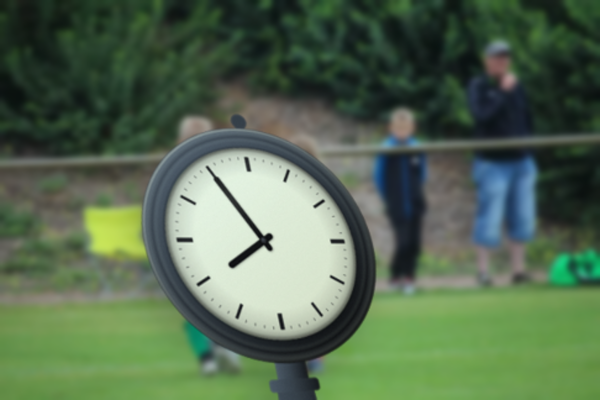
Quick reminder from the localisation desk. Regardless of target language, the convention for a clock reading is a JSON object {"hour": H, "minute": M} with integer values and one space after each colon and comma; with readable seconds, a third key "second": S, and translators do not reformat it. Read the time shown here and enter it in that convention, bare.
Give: {"hour": 7, "minute": 55}
